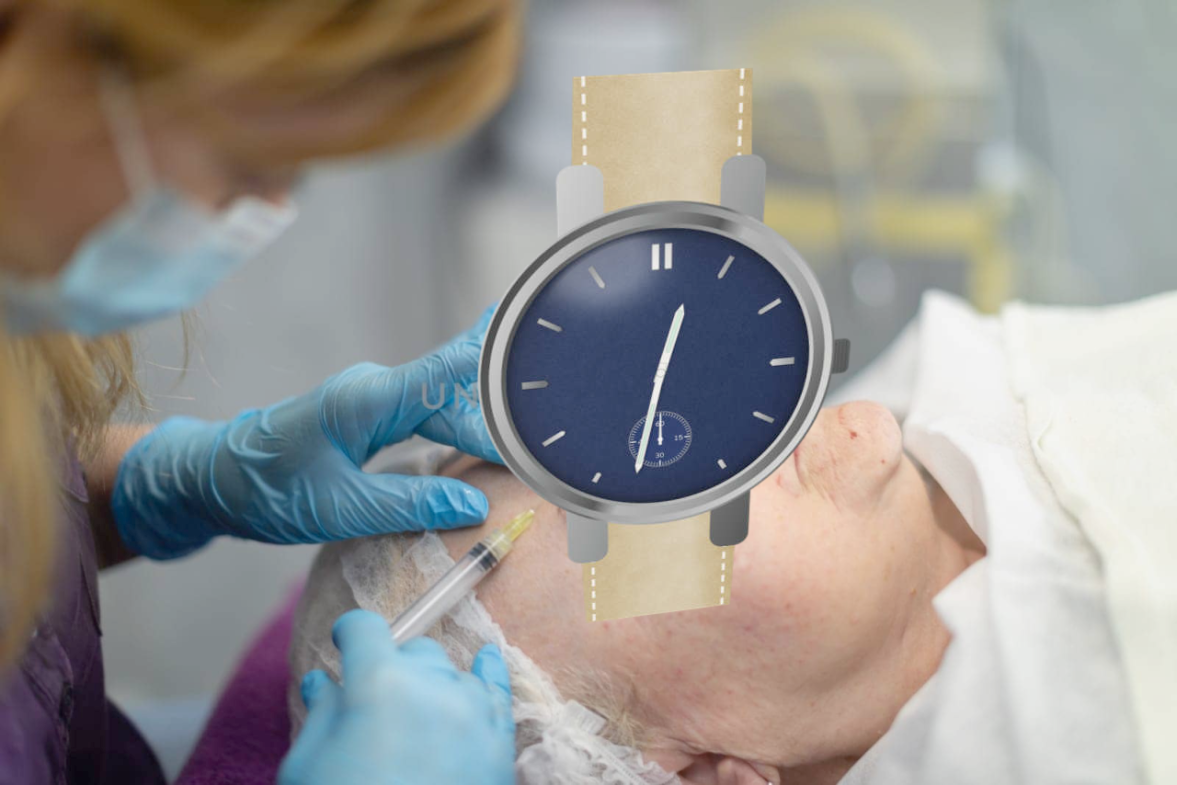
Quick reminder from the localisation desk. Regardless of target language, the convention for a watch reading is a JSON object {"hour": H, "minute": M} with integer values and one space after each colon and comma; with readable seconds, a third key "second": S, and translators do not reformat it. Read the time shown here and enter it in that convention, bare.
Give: {"hour": 12, "minute": 32}
